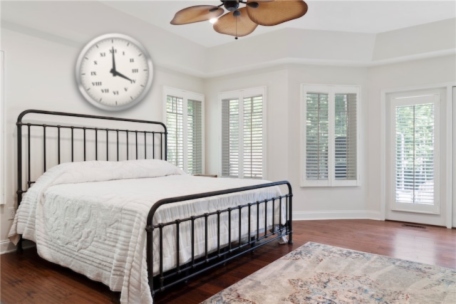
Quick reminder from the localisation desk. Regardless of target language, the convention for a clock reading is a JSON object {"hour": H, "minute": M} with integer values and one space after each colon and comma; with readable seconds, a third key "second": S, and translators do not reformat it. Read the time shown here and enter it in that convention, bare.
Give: {"hour": 4, "minute": 0}
